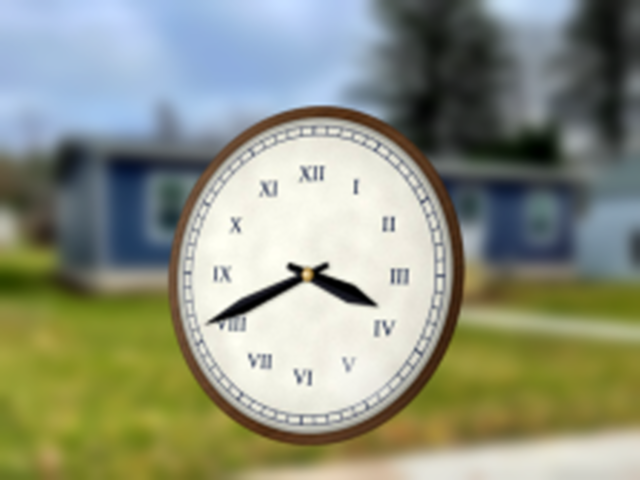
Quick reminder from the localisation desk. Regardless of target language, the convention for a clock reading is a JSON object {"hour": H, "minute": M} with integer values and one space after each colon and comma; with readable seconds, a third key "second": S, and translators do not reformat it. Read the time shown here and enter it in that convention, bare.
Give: {"hour": 3, "minute": 41}
